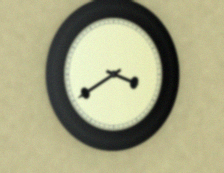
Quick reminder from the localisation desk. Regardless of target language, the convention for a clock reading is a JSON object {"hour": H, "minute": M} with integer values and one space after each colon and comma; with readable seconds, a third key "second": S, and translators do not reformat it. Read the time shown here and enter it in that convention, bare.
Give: {"hour": 3, "minute": 40}
